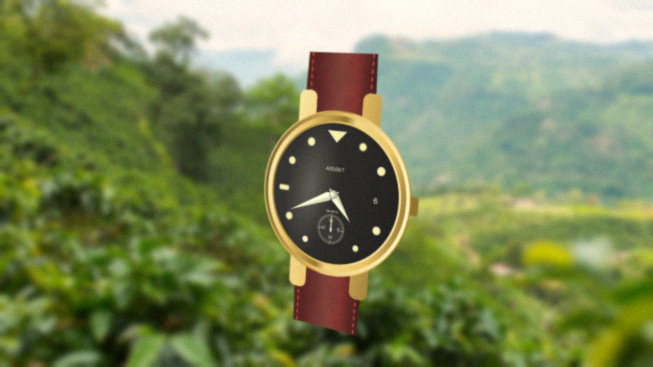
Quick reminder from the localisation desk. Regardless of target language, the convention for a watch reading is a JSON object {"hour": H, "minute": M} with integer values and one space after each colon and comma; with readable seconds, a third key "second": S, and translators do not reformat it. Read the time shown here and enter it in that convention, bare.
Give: {"hour": 4, "minute": 41}
